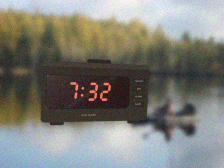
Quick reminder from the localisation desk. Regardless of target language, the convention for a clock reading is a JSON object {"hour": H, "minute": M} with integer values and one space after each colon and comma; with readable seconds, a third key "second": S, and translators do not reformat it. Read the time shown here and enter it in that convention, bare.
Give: {"hour": 7, "minute": 32}
